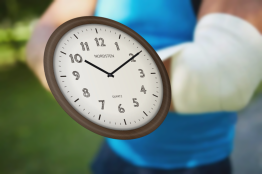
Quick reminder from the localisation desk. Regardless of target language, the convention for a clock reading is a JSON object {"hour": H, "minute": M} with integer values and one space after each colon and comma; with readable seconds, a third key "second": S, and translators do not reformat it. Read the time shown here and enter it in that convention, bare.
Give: {"hour": 10, "minute": 10}
